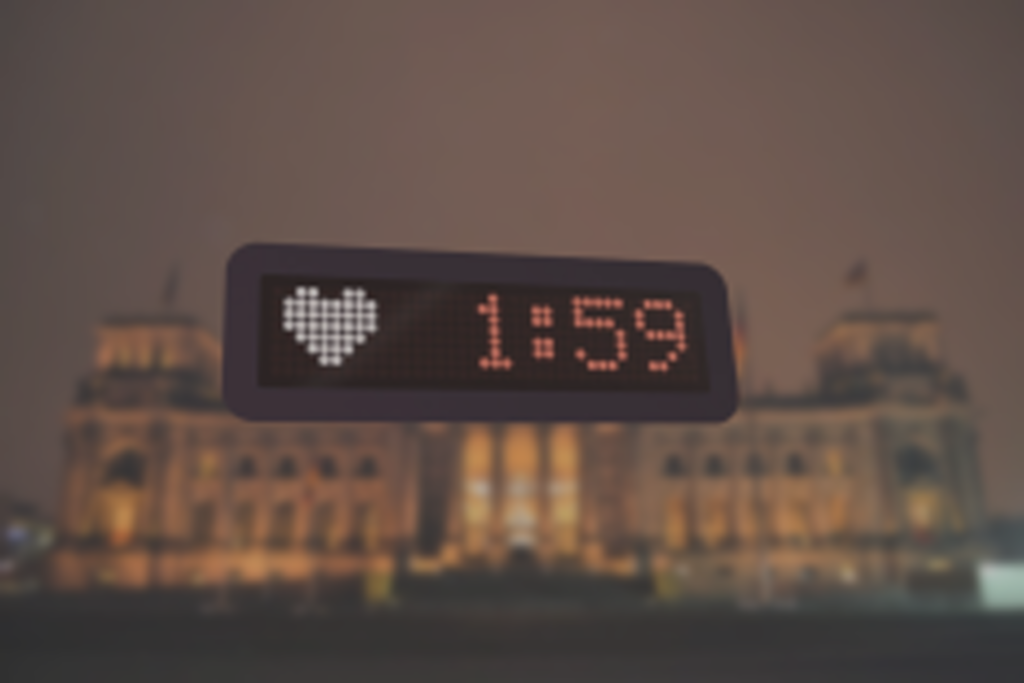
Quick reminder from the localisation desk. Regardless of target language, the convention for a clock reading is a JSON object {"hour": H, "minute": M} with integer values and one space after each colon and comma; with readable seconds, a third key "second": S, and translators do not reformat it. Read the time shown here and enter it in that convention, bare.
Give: {"hour": 1, "minute": 59}
